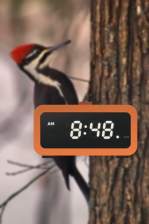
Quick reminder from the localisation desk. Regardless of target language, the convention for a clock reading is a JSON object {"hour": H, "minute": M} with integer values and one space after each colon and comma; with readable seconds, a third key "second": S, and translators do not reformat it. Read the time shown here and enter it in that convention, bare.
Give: {"hour": 8, "minute": 48}
